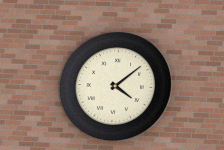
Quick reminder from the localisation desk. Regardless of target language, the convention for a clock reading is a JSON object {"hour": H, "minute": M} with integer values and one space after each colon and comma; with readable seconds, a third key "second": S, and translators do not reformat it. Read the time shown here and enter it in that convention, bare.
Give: {"hour": 4, "minute": 8}
